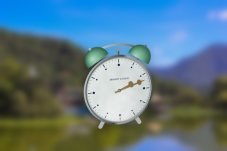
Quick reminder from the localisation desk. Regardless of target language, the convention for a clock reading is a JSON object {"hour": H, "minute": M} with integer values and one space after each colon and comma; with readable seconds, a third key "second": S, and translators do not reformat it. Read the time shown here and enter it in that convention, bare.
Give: {"hour": 2, "minute": 12}
